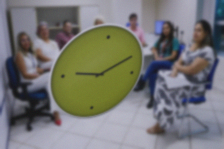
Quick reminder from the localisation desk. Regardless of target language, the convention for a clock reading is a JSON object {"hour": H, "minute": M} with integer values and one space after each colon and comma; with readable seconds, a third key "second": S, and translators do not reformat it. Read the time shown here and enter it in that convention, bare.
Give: {"hour": 9, "minute": 10}
